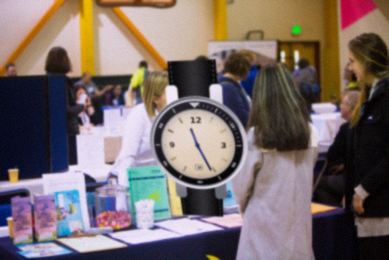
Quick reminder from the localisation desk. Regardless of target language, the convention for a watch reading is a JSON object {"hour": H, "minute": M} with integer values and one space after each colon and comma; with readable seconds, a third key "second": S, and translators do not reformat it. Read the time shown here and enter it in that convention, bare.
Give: {"hour": 11, "minute": 26}
